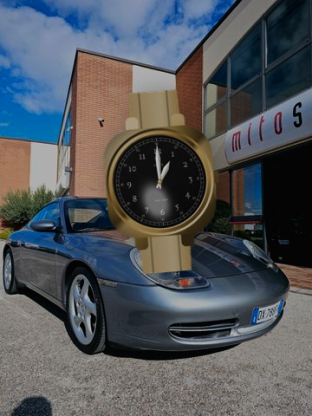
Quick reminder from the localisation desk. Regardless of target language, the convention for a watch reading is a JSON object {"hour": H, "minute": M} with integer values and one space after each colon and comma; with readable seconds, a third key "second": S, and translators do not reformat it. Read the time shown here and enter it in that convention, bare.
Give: {"hour": 1, "minute": 0}
